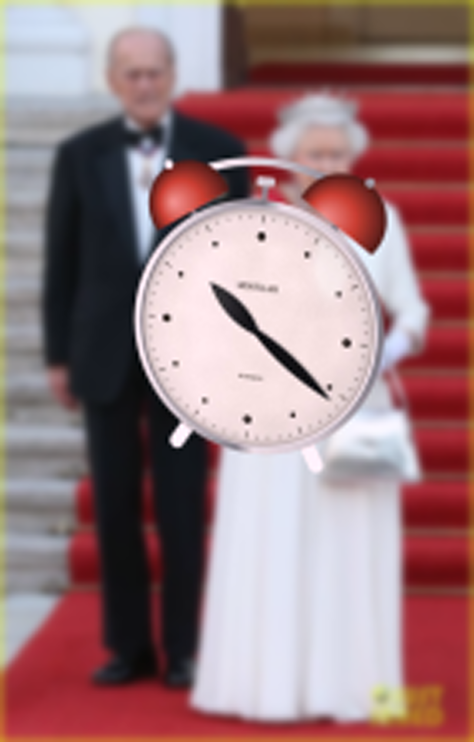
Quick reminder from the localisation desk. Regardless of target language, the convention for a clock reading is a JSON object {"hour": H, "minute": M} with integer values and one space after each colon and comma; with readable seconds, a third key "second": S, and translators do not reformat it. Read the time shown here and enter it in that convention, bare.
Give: {"hour": 10, "minute": 21}
